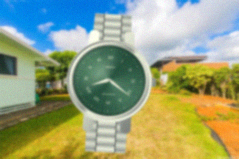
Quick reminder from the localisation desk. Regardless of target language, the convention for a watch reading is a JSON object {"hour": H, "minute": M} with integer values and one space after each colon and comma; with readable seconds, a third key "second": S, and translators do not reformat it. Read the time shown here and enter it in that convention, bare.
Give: {"hour": 8, "minute": 21}
